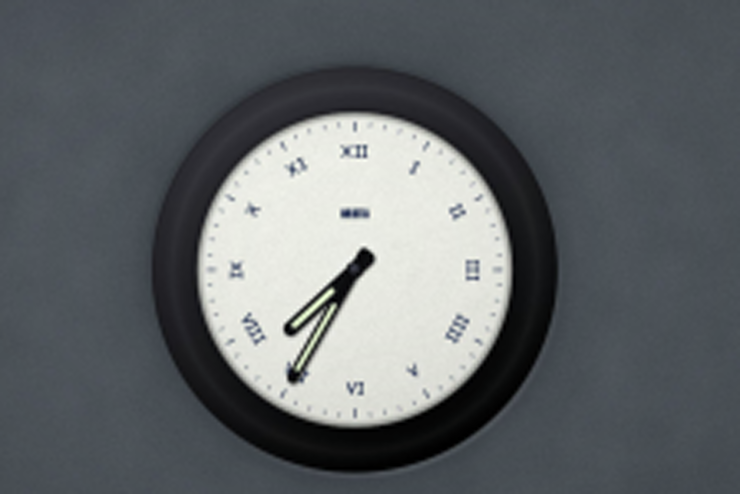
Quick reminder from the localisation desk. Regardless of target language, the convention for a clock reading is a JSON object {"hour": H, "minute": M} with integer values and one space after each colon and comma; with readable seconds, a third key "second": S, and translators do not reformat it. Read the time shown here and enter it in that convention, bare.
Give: {"hour": 7, "minute": 35}
